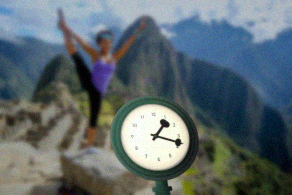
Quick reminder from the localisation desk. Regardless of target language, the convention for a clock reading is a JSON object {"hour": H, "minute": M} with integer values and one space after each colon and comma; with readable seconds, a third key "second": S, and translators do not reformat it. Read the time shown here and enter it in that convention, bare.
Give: {"hour": 1, "minute": 18}
